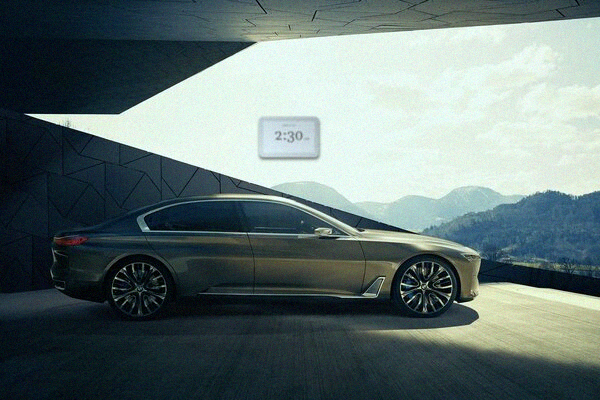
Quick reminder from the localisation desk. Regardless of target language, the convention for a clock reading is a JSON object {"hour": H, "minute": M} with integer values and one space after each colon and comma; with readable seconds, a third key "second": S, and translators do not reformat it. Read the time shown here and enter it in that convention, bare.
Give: {"hour": 2, "minute": 30}
